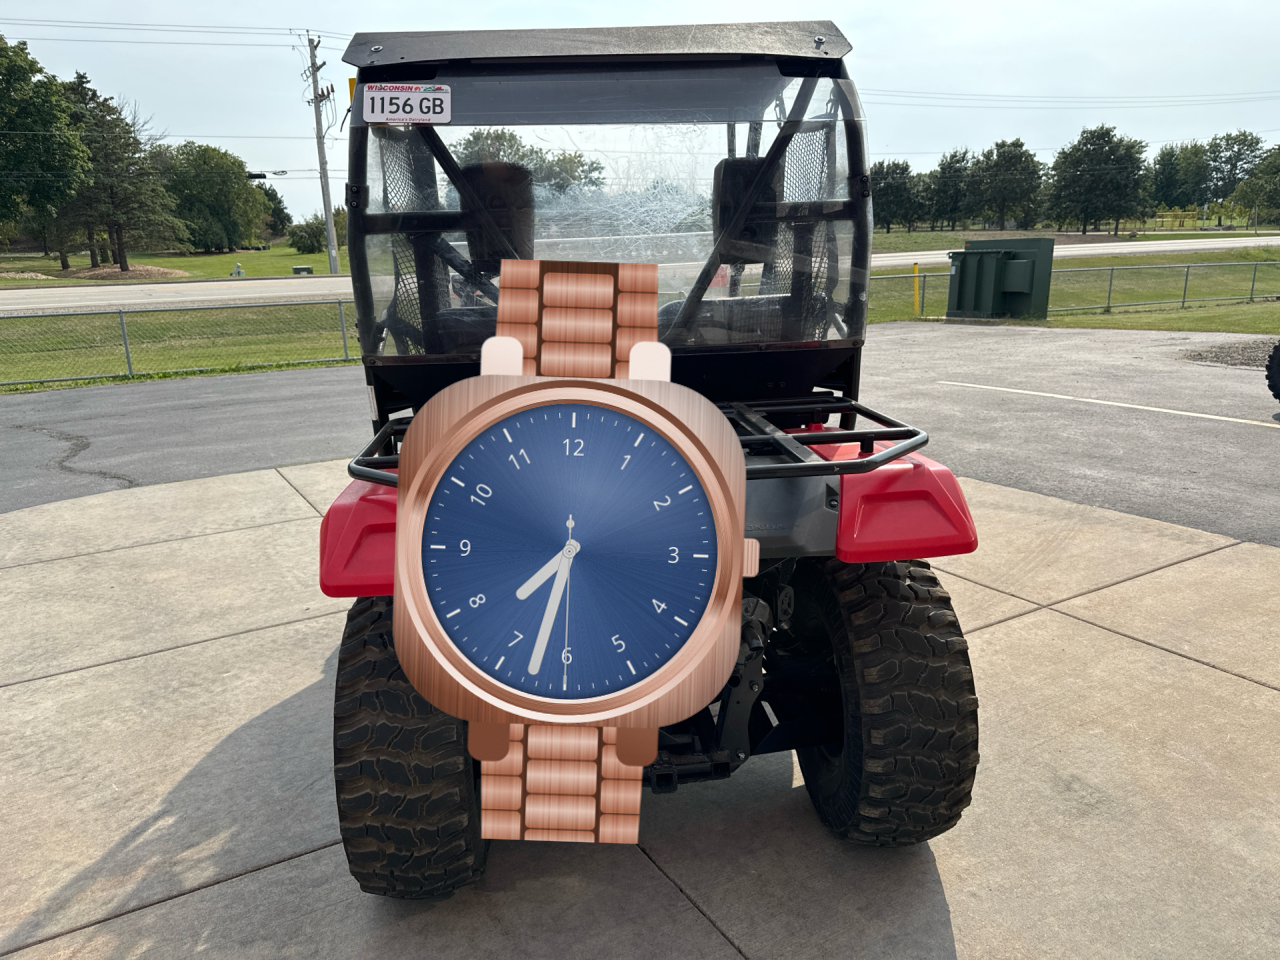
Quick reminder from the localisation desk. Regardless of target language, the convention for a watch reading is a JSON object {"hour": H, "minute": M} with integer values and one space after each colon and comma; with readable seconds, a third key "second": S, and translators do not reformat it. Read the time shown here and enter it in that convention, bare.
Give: {"hour": 7, "minute": 32, "second": 30}
